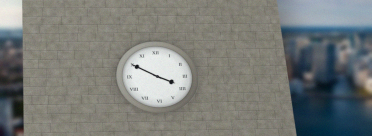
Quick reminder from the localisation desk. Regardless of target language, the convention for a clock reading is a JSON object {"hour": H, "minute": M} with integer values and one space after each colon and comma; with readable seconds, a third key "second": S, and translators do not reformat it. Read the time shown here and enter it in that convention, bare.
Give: {"hour": 3, "minute": 50}
